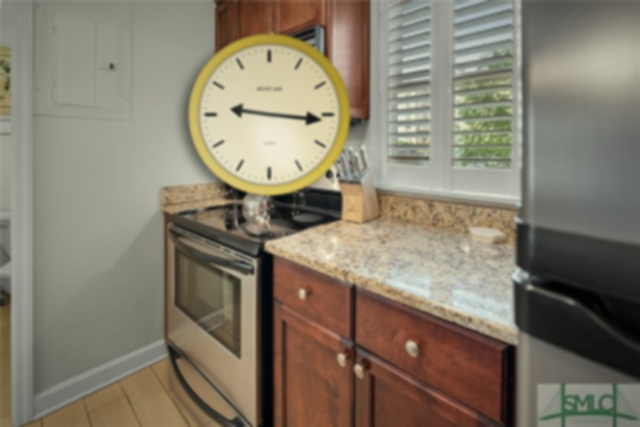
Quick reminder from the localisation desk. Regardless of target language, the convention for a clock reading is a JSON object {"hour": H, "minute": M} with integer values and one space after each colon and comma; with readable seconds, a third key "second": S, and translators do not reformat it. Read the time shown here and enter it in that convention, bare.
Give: {"hour": 9, "minute": 16}
